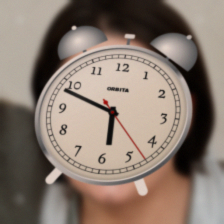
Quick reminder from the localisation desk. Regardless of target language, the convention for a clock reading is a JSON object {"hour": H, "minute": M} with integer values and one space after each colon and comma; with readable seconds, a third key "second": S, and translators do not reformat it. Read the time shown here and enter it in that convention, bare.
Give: {"hour": 5, "minute": 48, "second": 23}
